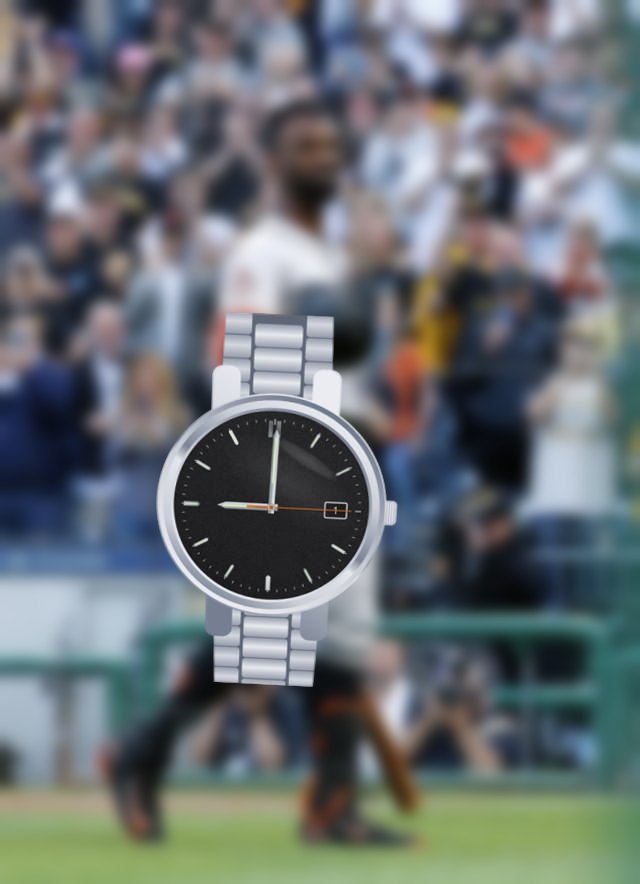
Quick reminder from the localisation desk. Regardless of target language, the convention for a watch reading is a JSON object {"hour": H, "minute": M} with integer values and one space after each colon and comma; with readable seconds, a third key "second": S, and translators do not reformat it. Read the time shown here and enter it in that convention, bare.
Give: {"hour": 9, "minute": 0, "second": 15}
